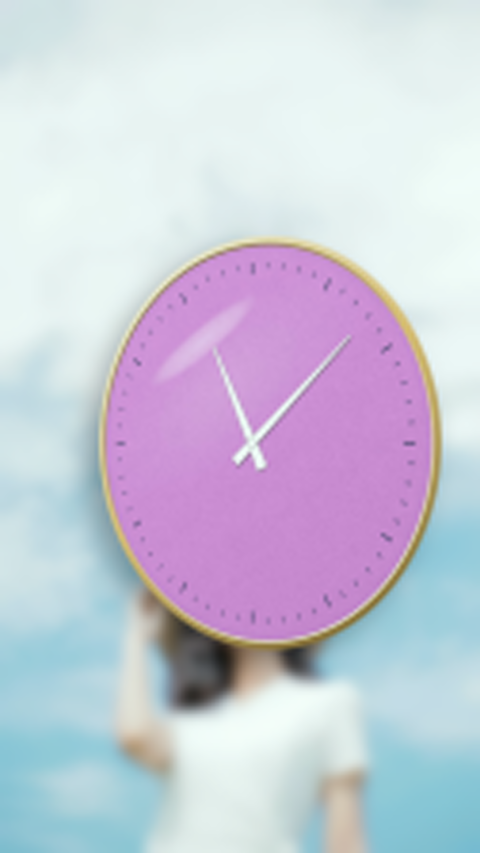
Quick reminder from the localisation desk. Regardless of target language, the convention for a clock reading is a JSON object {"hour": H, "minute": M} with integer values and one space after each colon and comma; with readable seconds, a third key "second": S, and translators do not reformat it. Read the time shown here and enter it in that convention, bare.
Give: {"hour": 11, "minute": 8}
